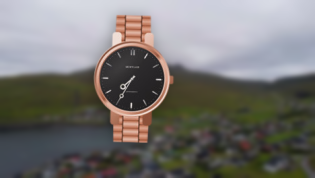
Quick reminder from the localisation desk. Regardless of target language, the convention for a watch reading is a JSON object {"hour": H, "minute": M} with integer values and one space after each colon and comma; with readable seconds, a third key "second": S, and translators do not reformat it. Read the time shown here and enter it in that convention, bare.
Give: {"hour": 7, "minute": 35}
